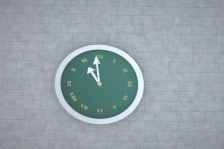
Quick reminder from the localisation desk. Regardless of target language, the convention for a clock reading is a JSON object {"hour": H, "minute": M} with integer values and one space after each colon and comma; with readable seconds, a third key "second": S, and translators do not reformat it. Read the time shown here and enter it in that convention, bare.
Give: {"hour": 10, "minute": 59}
